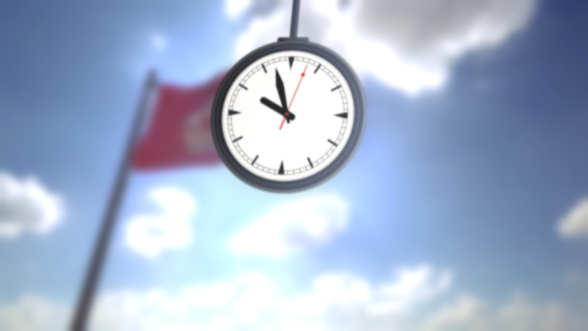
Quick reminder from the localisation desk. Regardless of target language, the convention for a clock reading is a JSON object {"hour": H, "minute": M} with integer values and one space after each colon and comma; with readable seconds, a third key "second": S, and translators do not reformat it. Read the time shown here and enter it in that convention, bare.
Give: {"hour": 9, "minute": 57, "second": 3}
